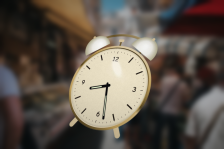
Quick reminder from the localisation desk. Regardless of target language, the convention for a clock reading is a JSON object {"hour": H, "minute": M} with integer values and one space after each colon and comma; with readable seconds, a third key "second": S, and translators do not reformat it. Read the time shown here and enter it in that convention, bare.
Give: {"hour": 8, "minute": 28}
